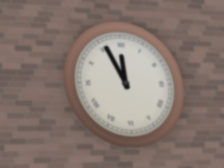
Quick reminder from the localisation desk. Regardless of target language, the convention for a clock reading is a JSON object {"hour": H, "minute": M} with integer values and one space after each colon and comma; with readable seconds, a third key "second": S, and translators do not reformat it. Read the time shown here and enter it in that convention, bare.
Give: {"hour": 11, "minute": 56}
